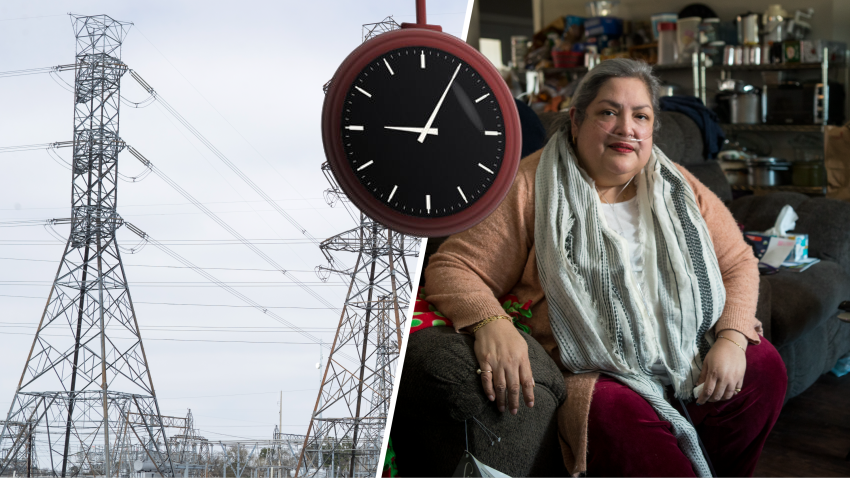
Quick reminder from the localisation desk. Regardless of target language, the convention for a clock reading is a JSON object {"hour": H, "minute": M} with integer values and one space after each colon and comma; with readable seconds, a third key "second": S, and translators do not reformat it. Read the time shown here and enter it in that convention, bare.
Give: {"hour": 9, "minute": 5}
